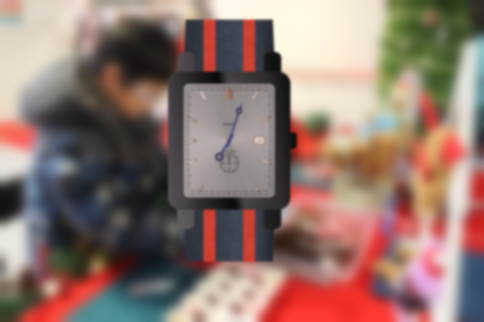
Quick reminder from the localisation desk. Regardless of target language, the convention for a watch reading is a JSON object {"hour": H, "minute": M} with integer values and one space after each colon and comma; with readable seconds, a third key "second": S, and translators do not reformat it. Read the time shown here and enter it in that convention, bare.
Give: {"hour": 7, "minute": 3}
